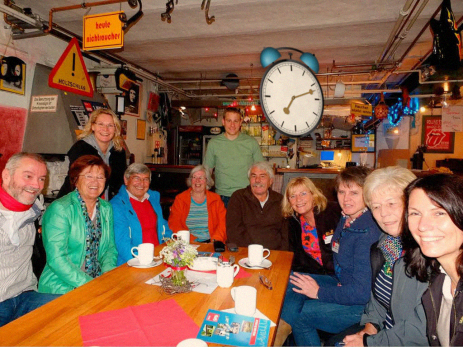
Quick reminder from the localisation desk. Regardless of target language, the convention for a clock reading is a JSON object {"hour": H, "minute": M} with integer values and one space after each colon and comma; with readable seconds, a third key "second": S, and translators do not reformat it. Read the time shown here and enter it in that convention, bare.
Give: {"hour": 7, "minute": 12}
